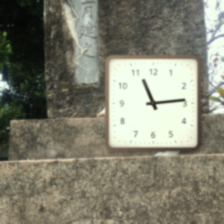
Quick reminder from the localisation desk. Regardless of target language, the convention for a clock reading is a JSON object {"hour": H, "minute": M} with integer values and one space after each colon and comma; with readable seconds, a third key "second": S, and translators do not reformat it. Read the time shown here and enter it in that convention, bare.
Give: {"hour": 11, "minute": 14}
